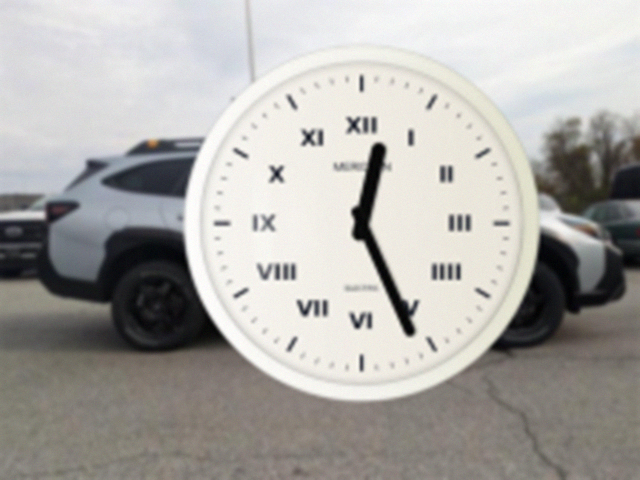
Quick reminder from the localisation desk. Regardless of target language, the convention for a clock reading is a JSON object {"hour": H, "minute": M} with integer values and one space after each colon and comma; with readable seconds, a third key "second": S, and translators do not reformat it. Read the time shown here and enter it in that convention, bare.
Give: {"hour": 12, "minute": 26}
